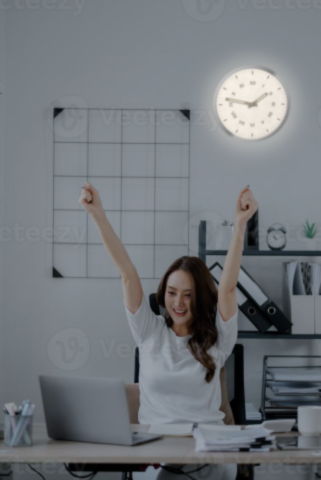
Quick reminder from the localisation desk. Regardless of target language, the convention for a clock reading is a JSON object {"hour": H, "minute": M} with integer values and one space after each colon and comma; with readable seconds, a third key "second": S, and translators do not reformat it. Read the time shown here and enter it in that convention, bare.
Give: {"hour": 1, "minute": 47}
